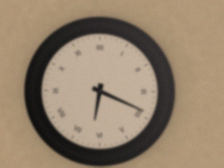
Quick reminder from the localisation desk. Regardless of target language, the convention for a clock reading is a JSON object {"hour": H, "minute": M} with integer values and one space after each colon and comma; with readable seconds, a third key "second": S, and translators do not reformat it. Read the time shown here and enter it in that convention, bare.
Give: {"hour": 6, "minute": 19}
